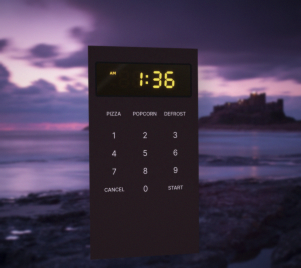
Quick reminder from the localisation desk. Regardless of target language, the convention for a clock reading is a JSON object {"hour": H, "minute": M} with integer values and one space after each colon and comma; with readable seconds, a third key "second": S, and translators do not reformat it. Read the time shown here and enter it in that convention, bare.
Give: {"hour": 1, "minute": 36}
